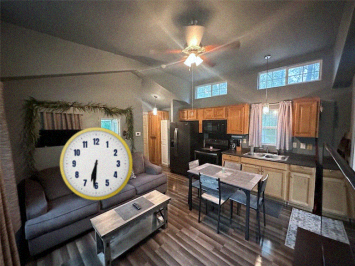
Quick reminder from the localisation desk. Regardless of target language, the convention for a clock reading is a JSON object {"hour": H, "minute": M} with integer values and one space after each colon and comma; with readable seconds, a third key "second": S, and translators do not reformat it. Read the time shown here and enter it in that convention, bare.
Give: {"hour": 6, "minute": 31}
